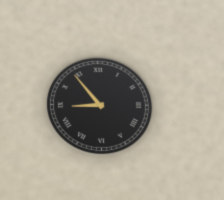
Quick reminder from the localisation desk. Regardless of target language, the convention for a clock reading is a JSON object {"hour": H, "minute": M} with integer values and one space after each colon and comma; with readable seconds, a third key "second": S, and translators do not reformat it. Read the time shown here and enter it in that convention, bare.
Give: {"hour": 8, "minute": 54}
